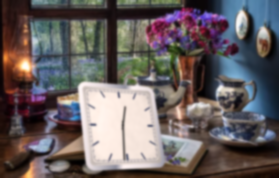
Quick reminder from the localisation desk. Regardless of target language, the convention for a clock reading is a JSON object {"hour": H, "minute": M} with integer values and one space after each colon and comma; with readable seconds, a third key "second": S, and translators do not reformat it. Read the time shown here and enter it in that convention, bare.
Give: {"hour": 12, "minute": 31}
